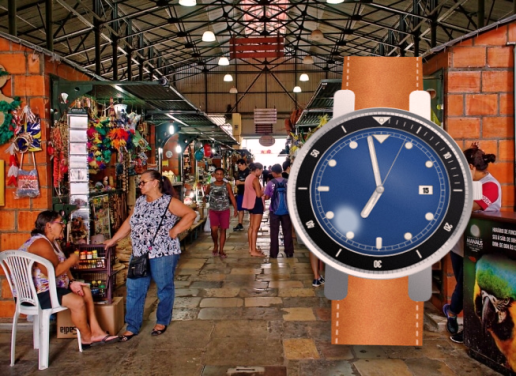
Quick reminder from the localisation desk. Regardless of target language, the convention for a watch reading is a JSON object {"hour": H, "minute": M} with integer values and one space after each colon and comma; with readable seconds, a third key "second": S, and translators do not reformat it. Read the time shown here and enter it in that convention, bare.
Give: {"hour": 6, "minute": 58, "second": 4}
